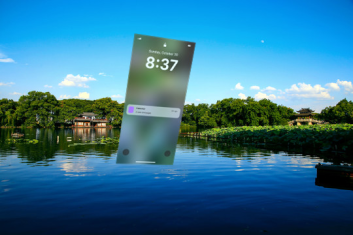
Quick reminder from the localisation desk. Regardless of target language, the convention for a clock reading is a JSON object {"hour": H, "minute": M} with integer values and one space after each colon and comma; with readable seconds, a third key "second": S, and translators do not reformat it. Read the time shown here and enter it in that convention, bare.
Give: {"hour": 8, "minute": 37}
